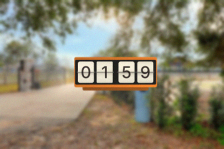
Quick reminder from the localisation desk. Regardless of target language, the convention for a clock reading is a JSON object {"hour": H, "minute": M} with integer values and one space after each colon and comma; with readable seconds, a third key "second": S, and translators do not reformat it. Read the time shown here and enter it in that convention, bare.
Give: {"hour": 1, "minute": 59}
